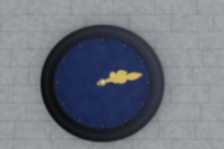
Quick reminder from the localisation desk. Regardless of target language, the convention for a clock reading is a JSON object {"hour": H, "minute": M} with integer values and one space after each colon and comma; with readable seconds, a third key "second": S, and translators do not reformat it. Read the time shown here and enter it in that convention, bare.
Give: {"hour": 2, "minute": 13}
